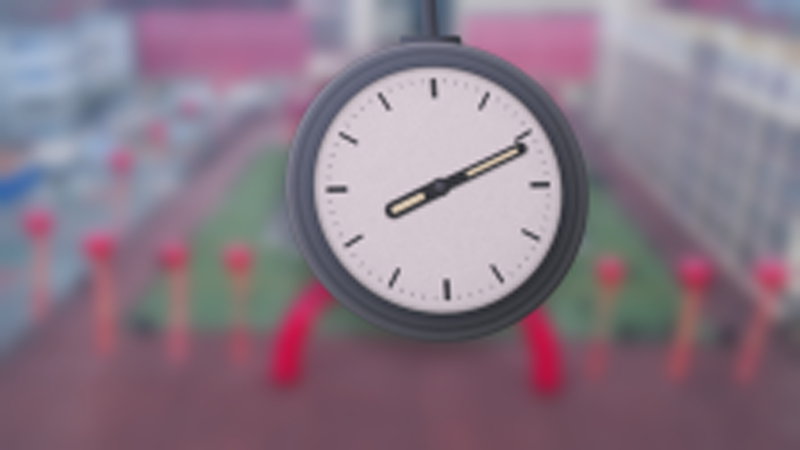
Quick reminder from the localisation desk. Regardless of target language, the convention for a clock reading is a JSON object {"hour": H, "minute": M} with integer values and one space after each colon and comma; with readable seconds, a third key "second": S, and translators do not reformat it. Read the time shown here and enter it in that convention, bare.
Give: {"hour": 8, "minute": 11}
